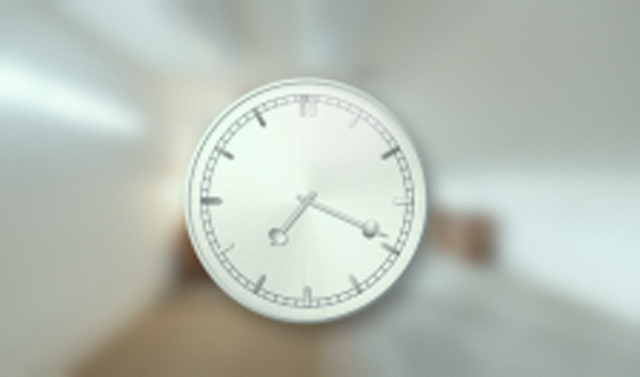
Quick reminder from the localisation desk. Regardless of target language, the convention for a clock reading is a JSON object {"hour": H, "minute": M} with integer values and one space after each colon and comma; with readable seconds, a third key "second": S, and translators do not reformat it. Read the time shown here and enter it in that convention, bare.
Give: {"hour": 7, "minute": 19}
